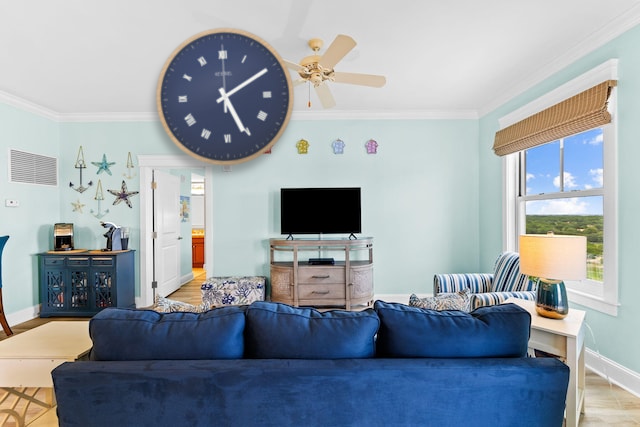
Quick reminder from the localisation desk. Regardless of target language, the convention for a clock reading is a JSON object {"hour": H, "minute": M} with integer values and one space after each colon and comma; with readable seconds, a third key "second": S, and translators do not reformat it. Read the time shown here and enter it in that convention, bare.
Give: {"hour": 5, "minute": 10, "second": 0}
